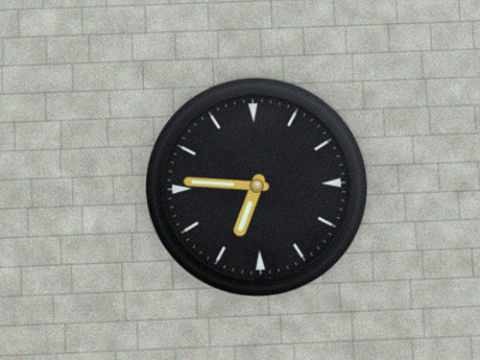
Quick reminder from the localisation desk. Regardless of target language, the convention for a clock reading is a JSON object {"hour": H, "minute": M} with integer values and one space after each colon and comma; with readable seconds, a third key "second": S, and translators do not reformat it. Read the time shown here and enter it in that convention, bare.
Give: {"hour": 6, "minute": 46}
